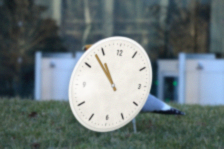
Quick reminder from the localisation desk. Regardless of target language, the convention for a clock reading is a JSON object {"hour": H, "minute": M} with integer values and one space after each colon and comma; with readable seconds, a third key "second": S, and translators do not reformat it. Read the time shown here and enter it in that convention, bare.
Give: {"hour": 10, "minute": 53}
